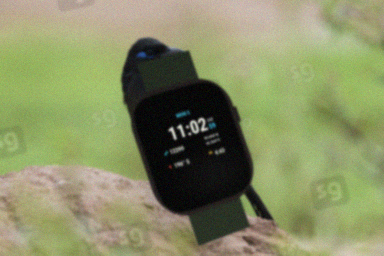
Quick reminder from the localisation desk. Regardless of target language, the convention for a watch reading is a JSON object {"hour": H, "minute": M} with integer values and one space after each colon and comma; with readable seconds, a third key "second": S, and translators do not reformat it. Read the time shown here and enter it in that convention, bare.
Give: {"hour": 11, "minute": 2}
